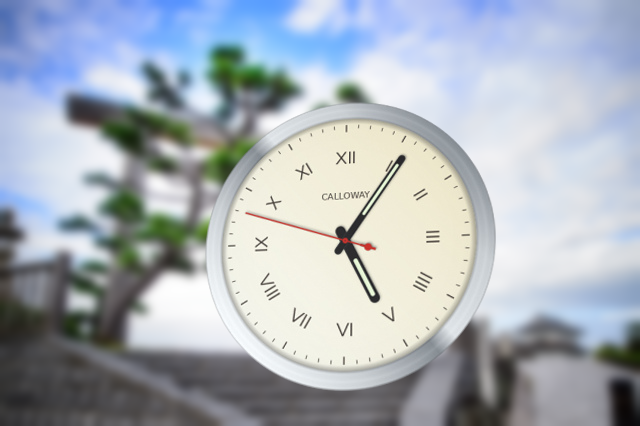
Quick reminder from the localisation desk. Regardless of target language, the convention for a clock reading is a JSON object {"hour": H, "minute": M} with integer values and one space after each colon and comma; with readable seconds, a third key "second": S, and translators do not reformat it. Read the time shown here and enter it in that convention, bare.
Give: {"hour": 5, "minute": 5, "second": 48}
